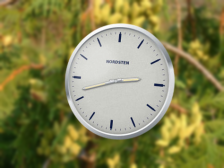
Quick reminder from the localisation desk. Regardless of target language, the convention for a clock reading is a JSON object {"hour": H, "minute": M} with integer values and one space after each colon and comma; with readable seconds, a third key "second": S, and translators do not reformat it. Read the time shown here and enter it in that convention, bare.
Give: {"hour": 2, "minute": 42}
